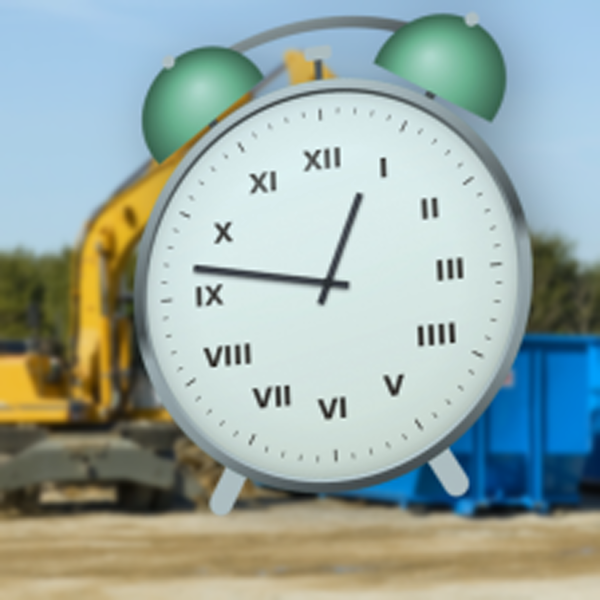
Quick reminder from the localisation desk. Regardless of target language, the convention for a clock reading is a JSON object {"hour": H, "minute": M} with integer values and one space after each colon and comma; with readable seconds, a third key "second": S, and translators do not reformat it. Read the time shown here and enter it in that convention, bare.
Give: {"hour": 12, "minute": 47}
